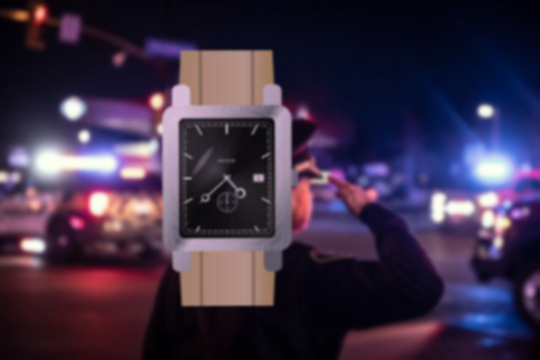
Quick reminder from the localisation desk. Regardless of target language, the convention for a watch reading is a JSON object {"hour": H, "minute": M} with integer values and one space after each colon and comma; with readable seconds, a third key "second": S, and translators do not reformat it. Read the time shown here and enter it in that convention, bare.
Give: {"hour": 4, "minute": 38}
